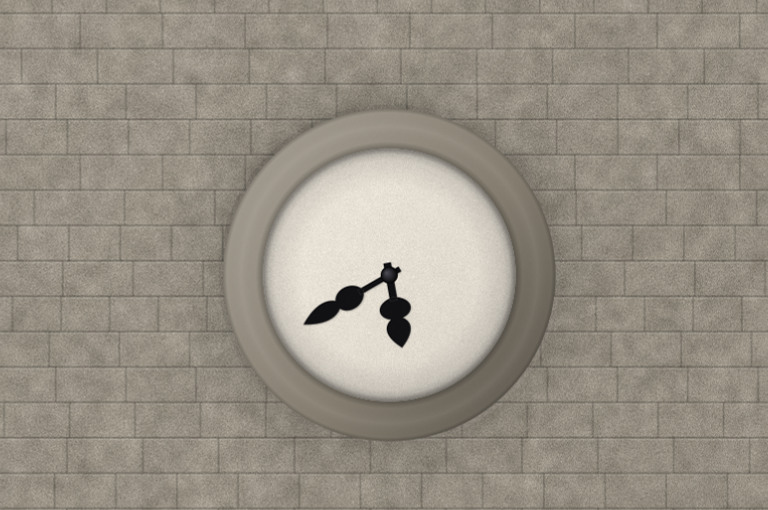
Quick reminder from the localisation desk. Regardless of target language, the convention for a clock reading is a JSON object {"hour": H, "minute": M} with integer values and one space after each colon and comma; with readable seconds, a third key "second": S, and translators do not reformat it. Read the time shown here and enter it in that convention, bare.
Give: {"hour": 5, "minute": 40}
